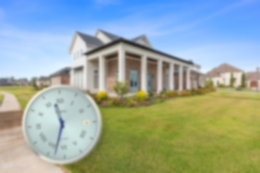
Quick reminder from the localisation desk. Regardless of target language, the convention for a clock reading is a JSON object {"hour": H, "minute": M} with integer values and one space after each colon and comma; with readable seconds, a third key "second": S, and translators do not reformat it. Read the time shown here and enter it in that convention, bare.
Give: {"hour": 11, "minute": 33}
